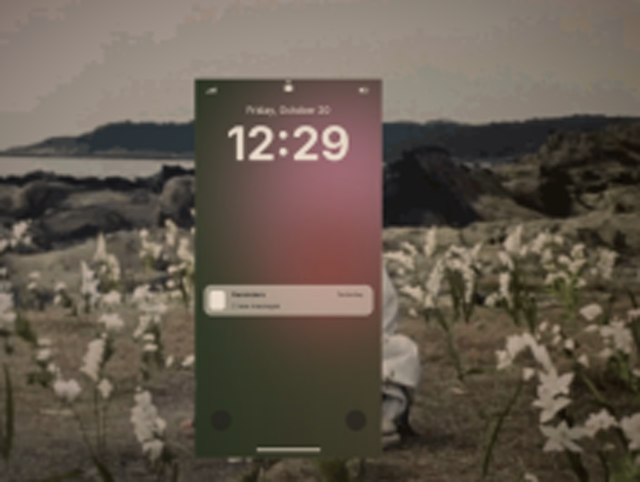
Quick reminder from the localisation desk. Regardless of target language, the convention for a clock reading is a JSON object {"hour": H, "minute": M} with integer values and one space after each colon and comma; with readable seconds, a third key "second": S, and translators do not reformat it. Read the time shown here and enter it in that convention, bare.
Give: {"hour": 12, "minute": 29}
